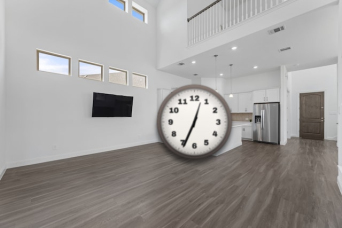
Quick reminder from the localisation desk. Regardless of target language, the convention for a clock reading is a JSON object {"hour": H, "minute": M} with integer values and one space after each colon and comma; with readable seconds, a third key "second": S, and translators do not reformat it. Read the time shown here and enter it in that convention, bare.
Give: {"hour": 12, "minute": 34}
